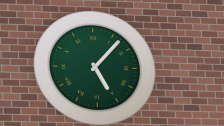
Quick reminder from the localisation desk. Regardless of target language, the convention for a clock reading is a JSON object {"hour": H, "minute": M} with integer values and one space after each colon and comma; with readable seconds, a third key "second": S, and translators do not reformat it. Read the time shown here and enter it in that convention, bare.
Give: {"hour": 5, "minute": 7}
